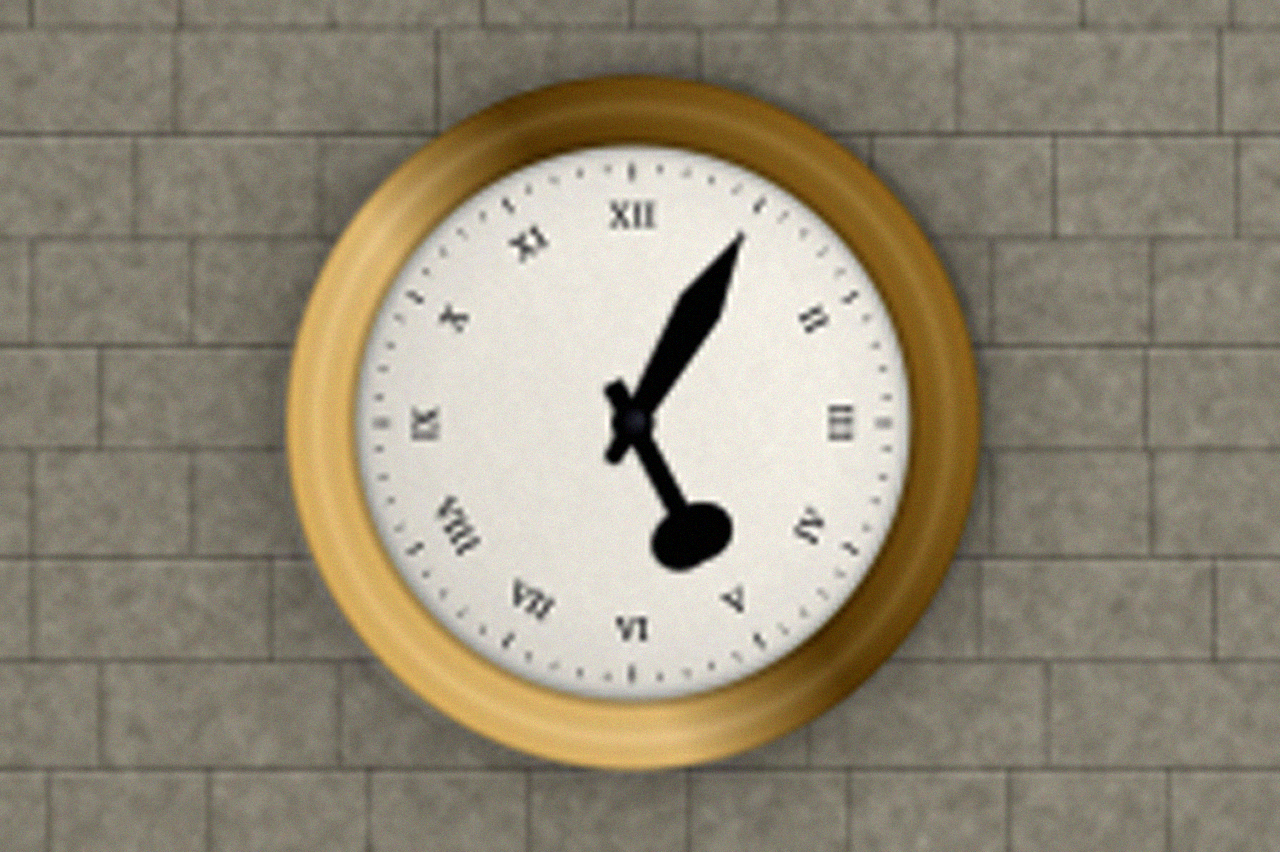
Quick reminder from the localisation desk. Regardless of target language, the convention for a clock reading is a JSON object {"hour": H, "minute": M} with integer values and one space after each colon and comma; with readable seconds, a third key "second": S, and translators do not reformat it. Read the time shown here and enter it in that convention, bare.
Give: {"hour": 5, "minute": 5}
